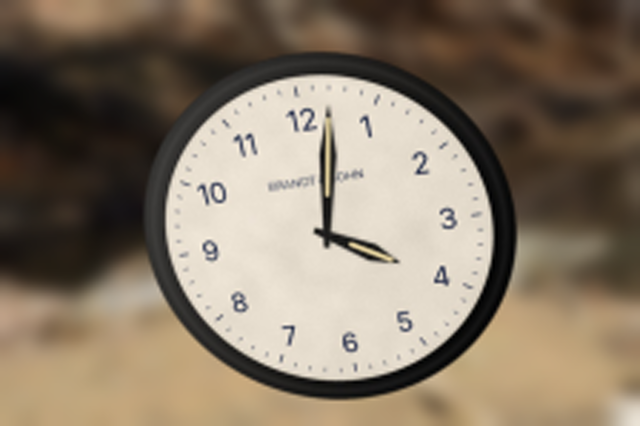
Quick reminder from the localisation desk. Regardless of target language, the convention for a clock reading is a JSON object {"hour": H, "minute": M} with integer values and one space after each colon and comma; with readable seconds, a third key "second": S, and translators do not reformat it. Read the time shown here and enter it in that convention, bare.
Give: {"hour": 4, "minute": 2}
